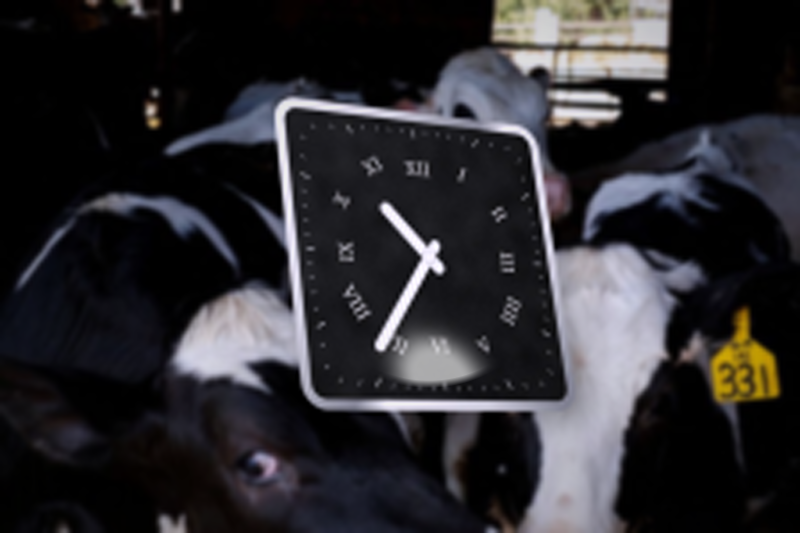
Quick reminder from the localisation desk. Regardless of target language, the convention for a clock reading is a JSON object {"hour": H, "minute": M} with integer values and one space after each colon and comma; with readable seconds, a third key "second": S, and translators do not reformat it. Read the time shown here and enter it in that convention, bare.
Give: {"hour": 10, "minute": 36}
